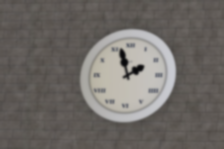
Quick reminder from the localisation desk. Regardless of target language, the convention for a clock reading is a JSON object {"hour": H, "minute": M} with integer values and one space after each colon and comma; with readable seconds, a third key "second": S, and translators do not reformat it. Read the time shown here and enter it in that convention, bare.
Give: {"hour": 1, "minute": 57}
